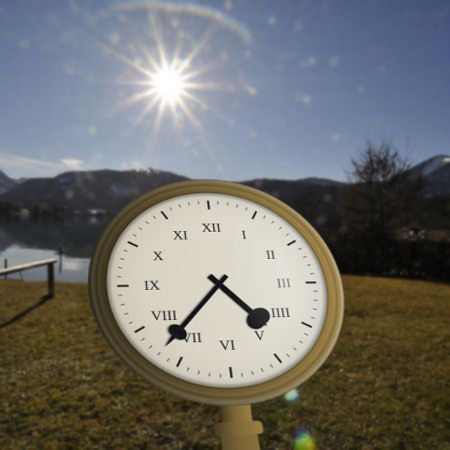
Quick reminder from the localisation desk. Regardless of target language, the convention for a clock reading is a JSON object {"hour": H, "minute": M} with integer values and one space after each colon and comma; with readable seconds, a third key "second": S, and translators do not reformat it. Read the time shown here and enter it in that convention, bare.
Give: {"hour": 4, "minute": 37}
